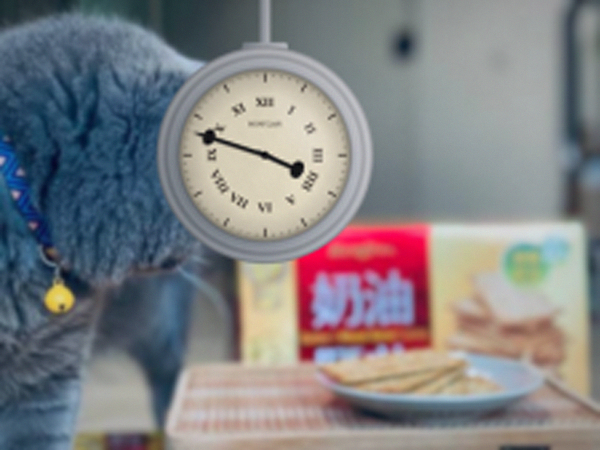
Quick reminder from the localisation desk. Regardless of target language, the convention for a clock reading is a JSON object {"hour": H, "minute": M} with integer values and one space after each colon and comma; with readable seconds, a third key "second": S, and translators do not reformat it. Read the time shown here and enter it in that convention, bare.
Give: {"hour": 3, "minute": 48}
